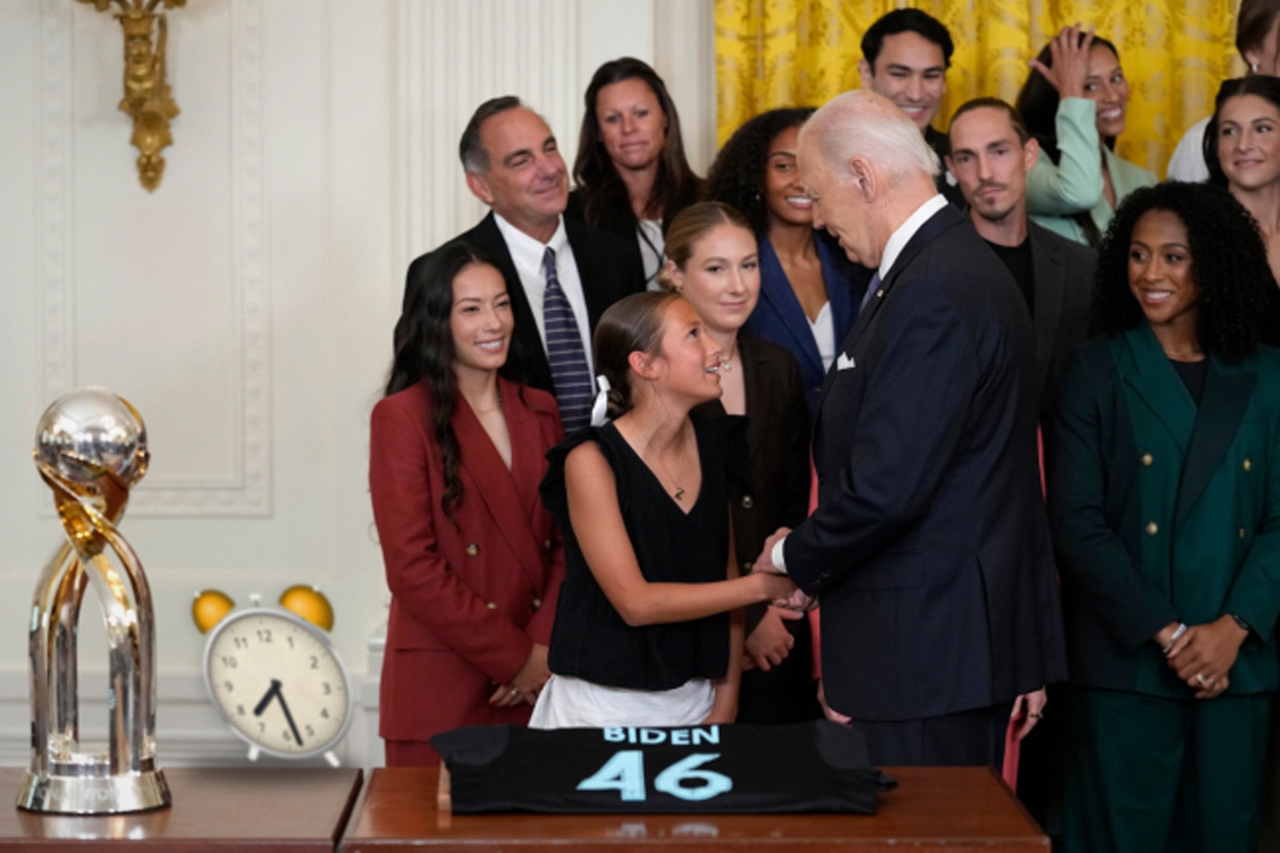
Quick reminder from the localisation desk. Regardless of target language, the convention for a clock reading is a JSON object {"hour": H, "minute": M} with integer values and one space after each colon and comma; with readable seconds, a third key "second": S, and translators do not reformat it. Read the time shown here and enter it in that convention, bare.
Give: {"hour": 7, "minute": 28}
